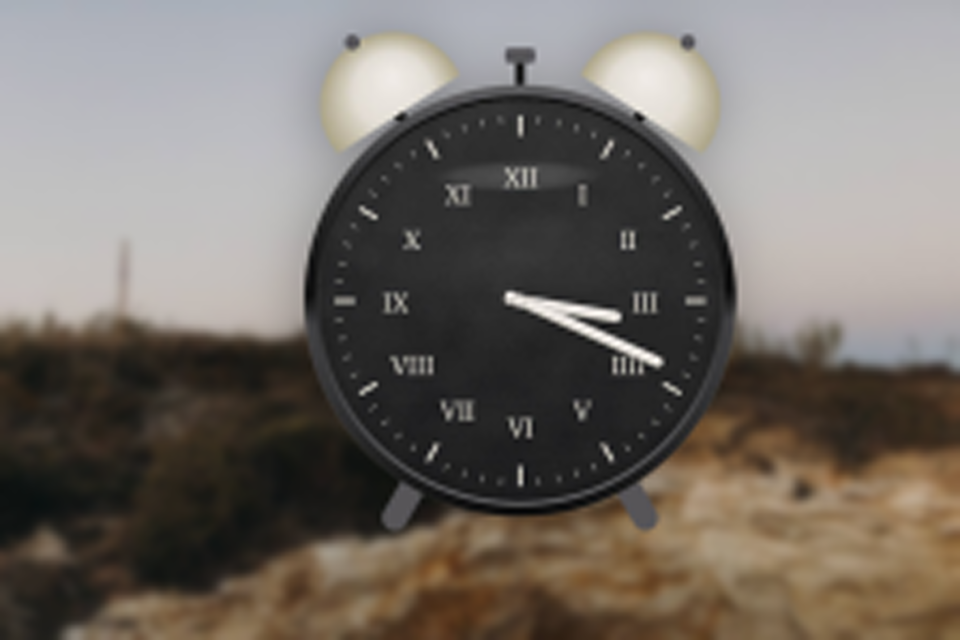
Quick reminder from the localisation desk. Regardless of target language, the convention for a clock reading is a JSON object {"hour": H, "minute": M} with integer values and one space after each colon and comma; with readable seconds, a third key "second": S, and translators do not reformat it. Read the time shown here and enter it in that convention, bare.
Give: {"hour": 3, "minute": 19}
